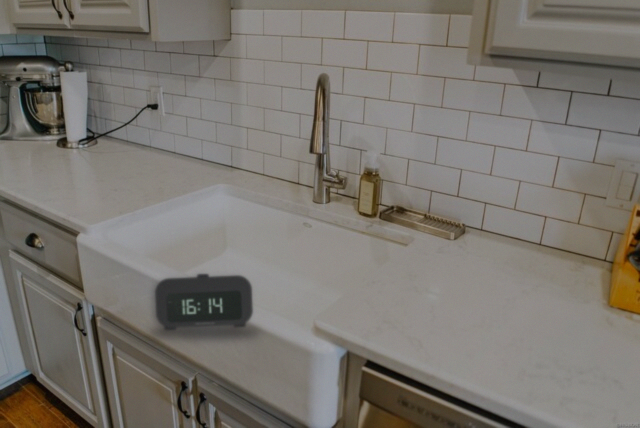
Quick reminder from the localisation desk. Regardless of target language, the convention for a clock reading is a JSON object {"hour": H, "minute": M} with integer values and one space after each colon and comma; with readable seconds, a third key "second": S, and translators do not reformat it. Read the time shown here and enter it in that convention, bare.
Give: {"hour": 16, "minute": 14}
